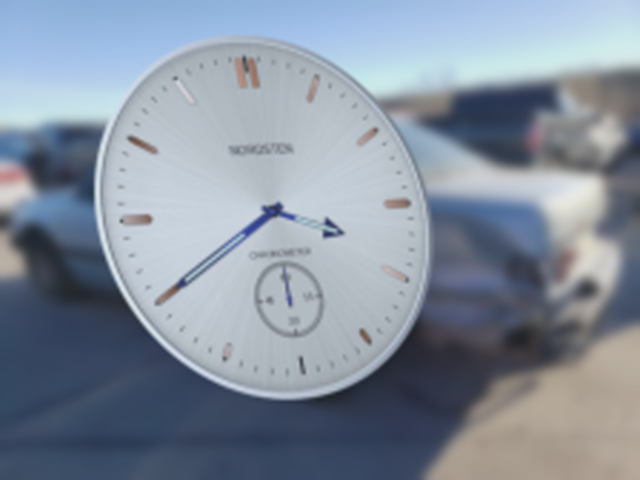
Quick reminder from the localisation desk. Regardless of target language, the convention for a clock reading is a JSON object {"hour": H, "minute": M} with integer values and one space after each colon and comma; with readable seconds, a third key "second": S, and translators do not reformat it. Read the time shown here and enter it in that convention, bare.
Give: {"hour": 3, "minute": 40}
